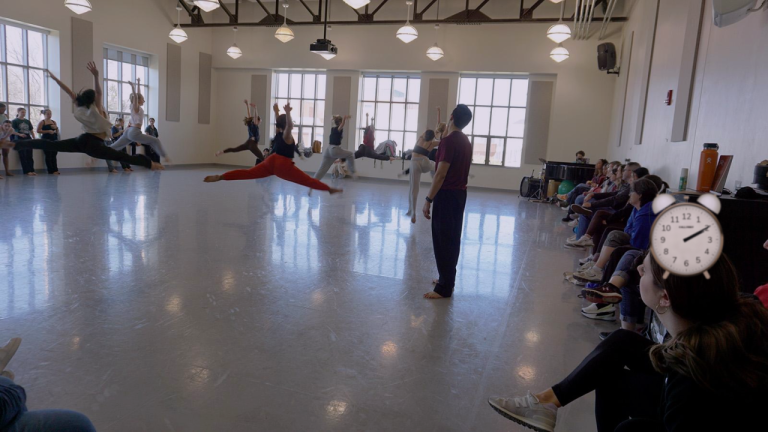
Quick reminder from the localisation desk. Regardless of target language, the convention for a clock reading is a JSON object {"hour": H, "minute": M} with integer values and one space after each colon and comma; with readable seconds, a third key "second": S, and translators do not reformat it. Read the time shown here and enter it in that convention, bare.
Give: {"hour": 2, "minute": 10}
